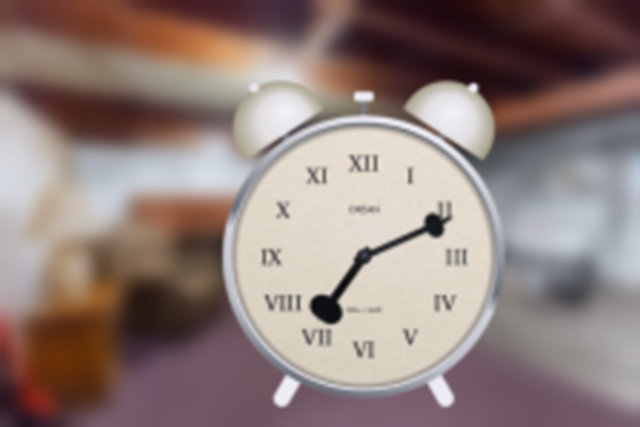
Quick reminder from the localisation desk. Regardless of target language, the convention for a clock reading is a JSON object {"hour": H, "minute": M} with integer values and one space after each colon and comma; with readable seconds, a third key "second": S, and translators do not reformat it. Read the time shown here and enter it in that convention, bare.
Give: {"hour": 7, "minute": 11}
